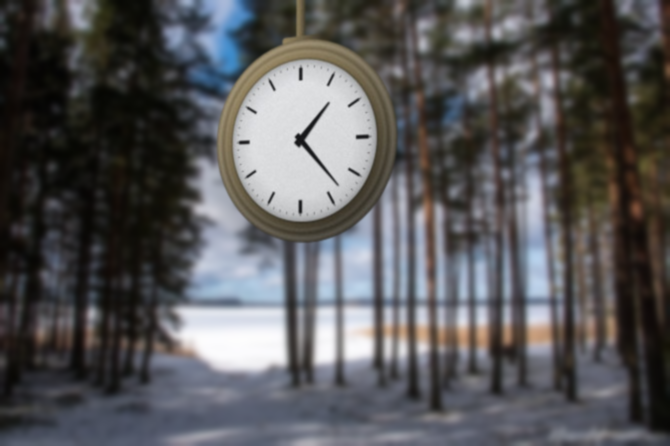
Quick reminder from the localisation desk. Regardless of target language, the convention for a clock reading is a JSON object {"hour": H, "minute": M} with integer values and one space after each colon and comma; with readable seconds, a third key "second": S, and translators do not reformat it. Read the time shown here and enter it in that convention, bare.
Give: {"hour": 1, "minute": 23}
